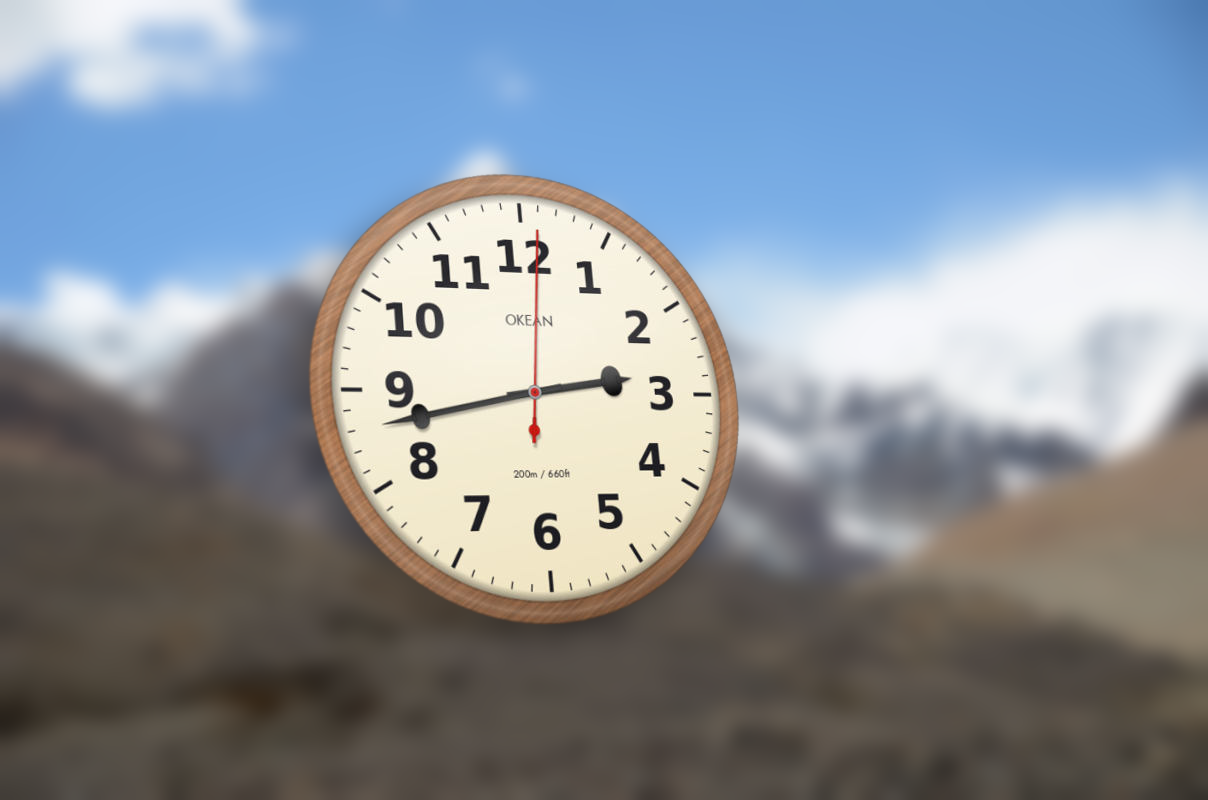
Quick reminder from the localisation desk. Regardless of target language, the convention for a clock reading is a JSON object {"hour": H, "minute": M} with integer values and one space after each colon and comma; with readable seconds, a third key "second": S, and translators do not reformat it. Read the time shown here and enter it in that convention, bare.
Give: {"hour": 2, "minute": 43, "second": 1}
